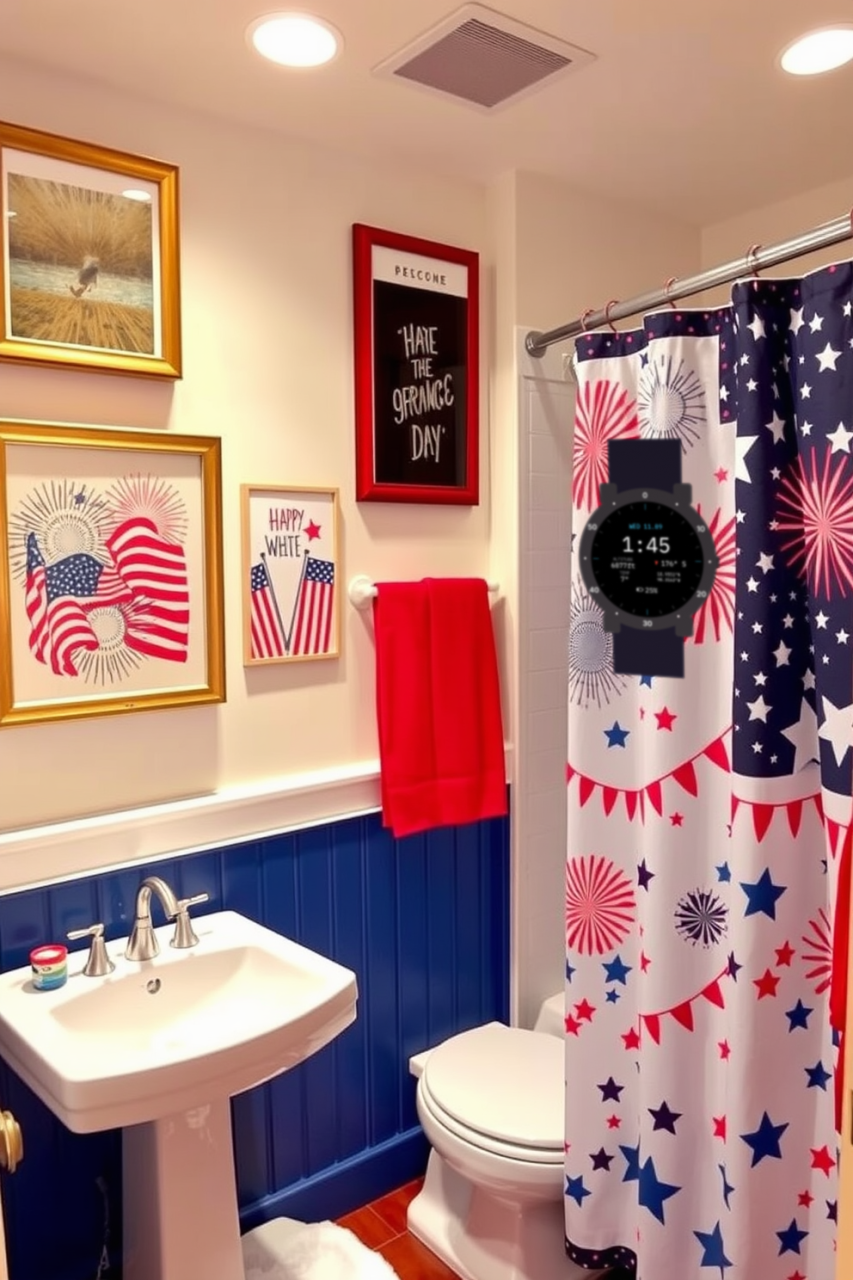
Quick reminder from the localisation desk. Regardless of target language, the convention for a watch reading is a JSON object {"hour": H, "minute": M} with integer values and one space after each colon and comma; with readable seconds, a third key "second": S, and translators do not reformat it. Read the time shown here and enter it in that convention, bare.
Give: {"hour": 1, "minute": 45}
